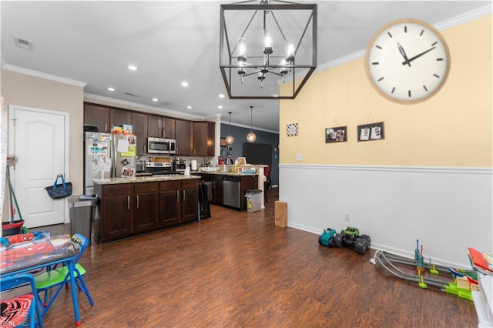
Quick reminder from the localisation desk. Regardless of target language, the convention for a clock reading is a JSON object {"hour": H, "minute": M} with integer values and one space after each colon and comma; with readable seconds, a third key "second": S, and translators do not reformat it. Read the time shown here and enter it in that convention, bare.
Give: {"hour": 11, "minute": 11}
